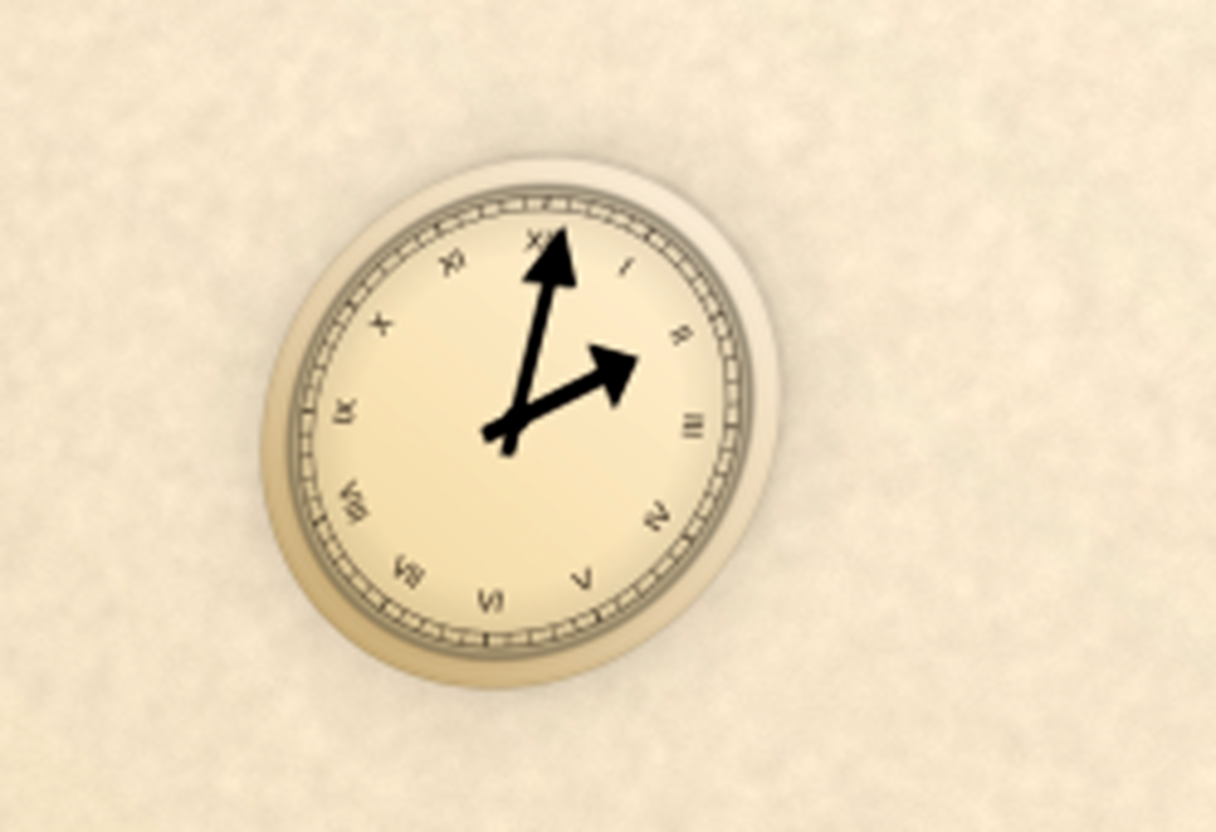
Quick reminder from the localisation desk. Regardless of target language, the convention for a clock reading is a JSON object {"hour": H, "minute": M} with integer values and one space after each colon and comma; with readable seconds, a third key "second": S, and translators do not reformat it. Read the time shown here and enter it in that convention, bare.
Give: {"hour": 2, "minute": 1}
